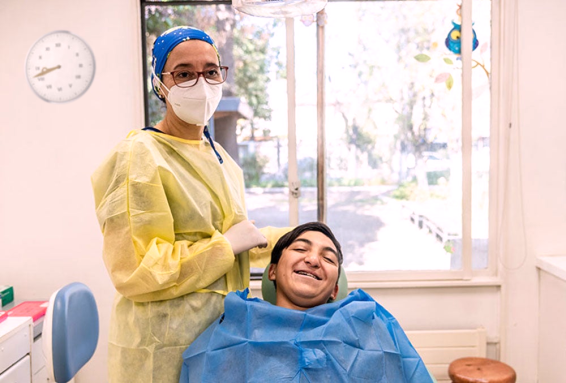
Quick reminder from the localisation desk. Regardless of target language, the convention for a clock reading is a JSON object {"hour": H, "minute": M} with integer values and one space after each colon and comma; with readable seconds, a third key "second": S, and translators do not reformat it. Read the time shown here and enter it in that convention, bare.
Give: {"hour": 8, "minute": 42}
